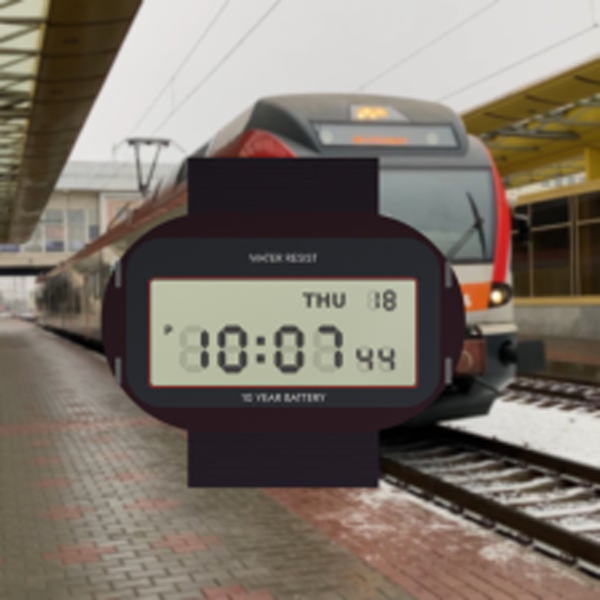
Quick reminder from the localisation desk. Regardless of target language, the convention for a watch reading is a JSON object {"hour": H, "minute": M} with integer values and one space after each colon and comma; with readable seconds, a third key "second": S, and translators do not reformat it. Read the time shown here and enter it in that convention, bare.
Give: {"hour": 10, "minute": 7, "second": 44}
